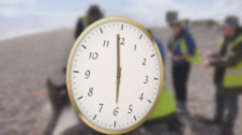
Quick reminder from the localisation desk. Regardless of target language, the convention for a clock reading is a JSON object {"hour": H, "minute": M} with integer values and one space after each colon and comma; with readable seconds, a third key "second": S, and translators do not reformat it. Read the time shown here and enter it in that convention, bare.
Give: {"hour": 5, "minute": 59}
